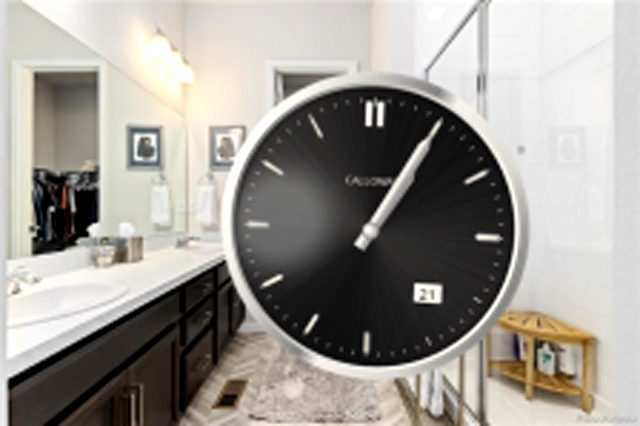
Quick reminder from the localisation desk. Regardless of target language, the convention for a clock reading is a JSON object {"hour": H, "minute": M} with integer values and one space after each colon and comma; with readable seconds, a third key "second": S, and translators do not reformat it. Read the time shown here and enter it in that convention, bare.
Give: {"hour": 1, "minute": 5}
